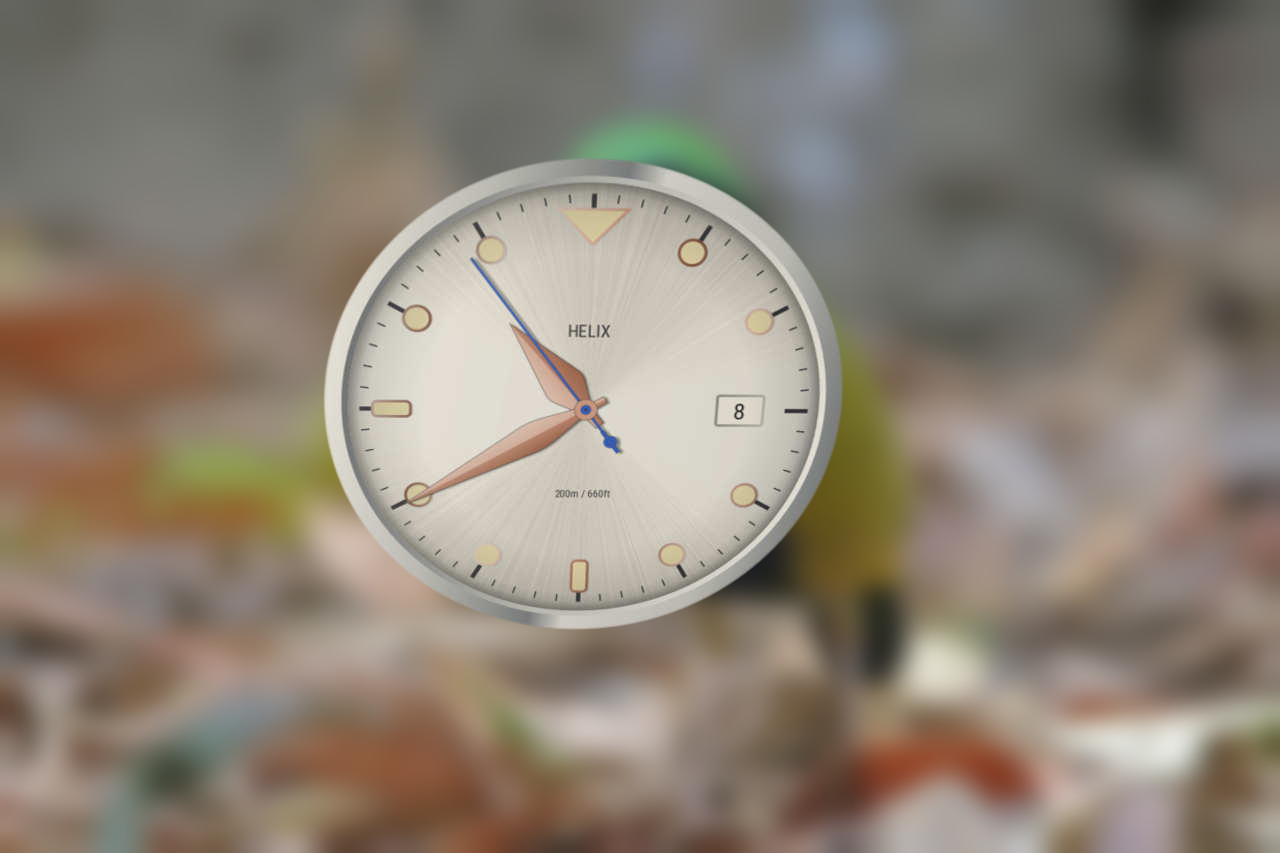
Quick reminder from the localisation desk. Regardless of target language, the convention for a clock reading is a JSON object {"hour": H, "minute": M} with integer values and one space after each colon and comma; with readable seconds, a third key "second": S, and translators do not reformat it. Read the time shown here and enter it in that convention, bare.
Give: {"hour": 10, "minute": 39, "second": 54}
